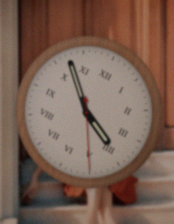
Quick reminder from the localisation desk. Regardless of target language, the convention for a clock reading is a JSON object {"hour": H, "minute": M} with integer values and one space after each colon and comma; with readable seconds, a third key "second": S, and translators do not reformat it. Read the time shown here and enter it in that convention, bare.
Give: {"hour": 3, "minute": 52, "second": 25}
